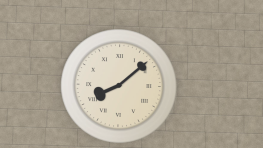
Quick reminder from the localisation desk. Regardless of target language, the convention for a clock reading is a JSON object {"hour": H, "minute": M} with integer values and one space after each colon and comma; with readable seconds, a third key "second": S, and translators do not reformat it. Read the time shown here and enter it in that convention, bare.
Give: {"hour": 8, "minute": 8}
